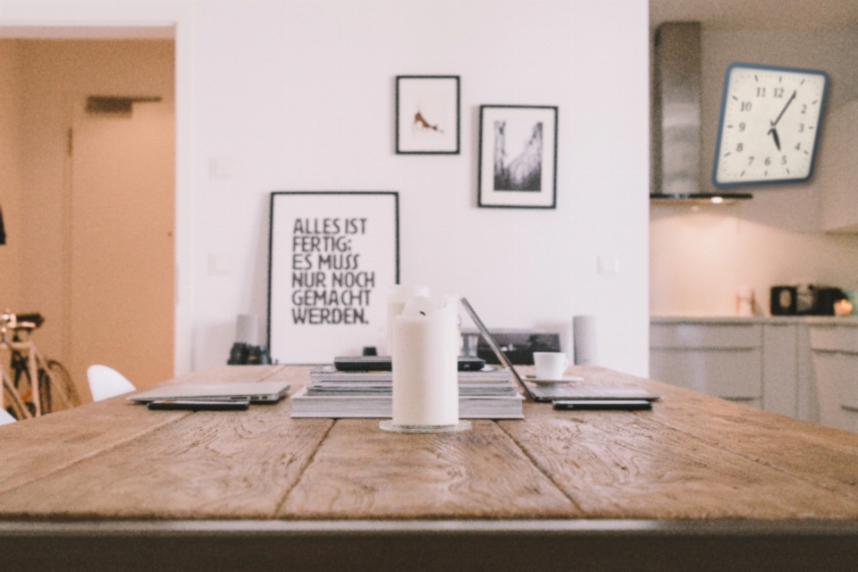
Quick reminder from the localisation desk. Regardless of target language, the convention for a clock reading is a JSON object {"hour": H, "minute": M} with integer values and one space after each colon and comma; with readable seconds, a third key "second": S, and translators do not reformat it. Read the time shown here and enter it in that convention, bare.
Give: {"hour": 5, "minute": 5}
